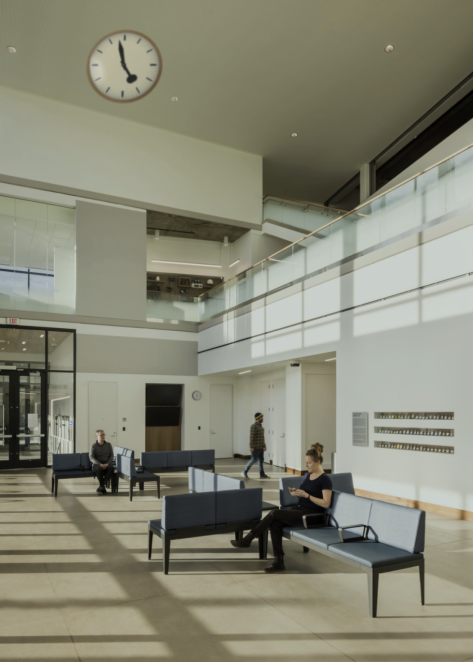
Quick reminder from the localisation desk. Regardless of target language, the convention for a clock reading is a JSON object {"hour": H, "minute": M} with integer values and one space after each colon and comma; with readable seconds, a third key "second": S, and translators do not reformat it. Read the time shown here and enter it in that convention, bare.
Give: {"hour": 4, "minute": 58}
